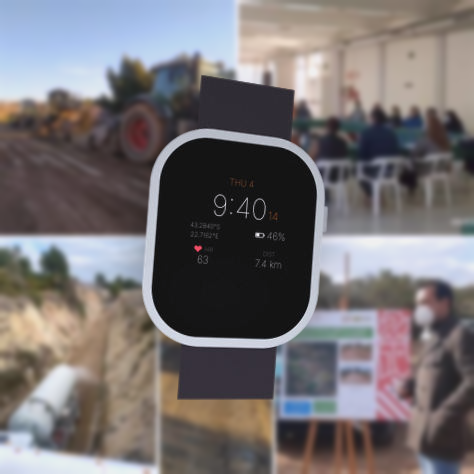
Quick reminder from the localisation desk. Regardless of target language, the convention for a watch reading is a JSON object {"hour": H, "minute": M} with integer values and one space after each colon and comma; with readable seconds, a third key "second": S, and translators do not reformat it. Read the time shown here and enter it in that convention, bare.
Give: {"hour": 9, "minute": 40, "second": 14}
